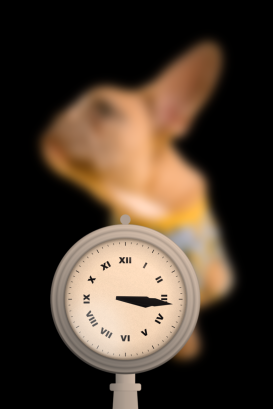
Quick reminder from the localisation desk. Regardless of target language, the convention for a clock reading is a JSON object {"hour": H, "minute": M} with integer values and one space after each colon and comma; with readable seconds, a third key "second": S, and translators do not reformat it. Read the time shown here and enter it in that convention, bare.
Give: {"hour": 3, "minute": 16}
